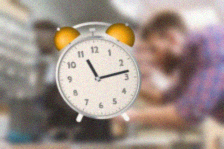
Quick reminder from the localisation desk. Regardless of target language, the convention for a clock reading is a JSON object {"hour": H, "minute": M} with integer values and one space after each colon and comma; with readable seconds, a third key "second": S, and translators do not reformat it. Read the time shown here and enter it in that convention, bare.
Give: {"hour": 11, "minute": 13}
